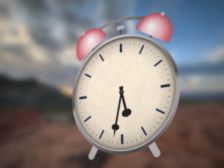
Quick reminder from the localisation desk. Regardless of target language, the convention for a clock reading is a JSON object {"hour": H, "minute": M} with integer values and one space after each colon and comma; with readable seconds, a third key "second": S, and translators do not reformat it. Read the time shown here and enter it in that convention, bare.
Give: {"hour": 5, "minute": 32}
